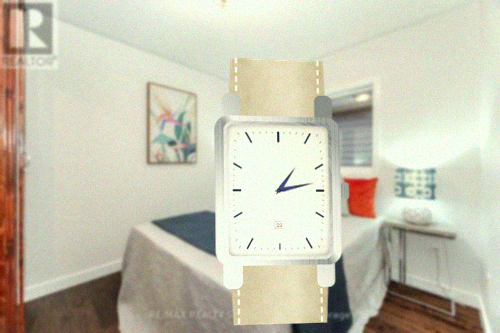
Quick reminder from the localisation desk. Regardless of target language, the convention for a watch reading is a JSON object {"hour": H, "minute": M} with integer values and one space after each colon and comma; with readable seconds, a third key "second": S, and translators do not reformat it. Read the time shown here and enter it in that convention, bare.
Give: {"hour": 1, "minute": 13}
